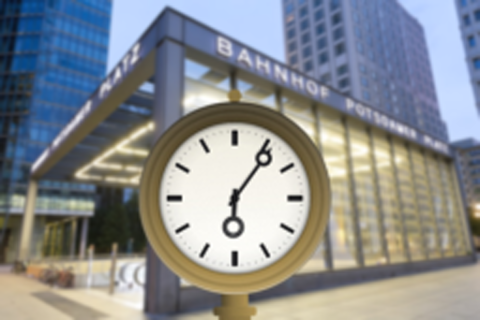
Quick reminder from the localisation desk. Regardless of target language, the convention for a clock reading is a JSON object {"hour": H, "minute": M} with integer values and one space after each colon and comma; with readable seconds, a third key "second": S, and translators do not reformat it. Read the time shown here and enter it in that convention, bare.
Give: {"hour": 6, "minute": 6}
